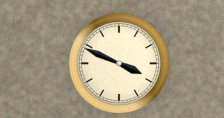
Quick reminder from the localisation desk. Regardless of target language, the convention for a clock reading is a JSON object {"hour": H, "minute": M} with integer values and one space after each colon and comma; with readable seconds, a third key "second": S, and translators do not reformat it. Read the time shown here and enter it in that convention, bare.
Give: {"hour": 3, "minute": 49}
